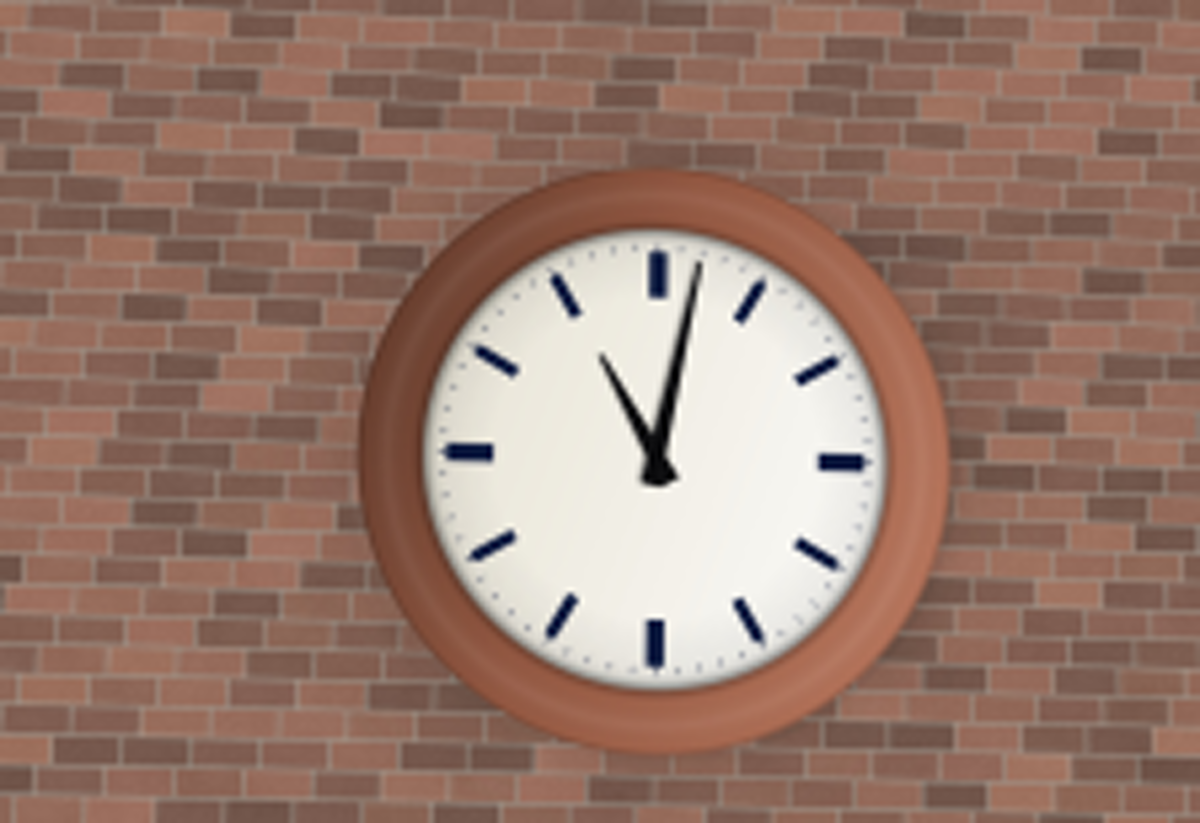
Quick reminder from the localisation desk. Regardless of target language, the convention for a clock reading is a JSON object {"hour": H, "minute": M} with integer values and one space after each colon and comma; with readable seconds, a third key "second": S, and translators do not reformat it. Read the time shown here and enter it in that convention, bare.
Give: {"hour": 11, "minute": 2}
